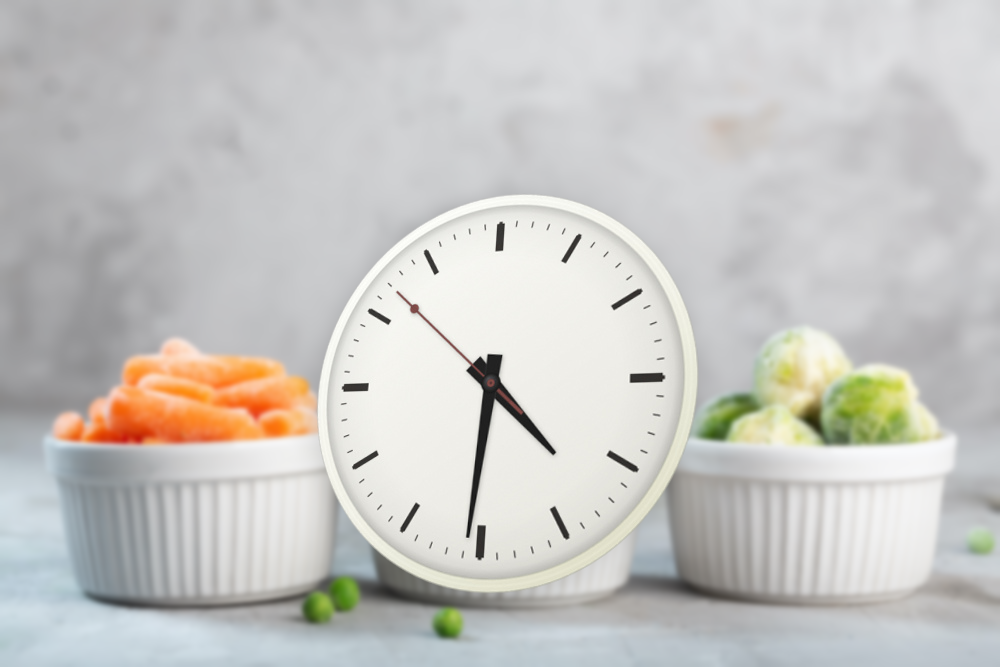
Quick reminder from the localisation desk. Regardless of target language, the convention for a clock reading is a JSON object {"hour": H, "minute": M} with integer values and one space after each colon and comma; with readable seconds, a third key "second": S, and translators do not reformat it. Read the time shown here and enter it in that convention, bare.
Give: {"hour": 4, "minute": 30, "second": 52}
